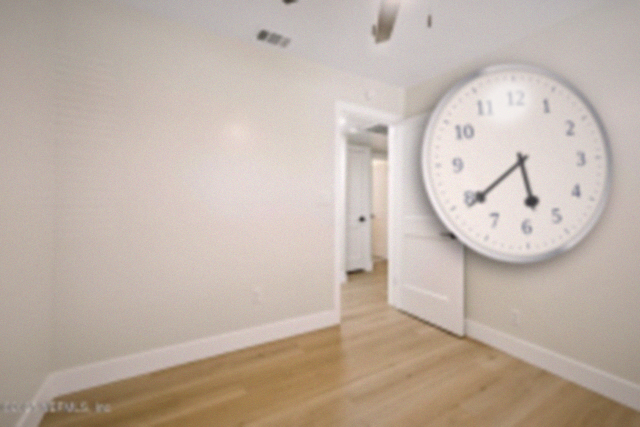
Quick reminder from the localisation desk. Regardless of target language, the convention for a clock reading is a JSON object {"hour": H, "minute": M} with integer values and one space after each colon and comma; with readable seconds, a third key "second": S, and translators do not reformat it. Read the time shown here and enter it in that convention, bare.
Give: {"hour": 5, "minute": 39}
